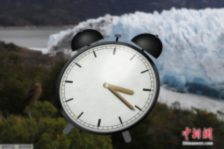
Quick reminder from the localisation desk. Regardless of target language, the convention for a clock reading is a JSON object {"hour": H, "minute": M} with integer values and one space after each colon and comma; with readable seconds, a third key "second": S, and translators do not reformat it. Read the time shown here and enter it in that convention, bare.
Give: {"hour": 3, "minute": 21}
